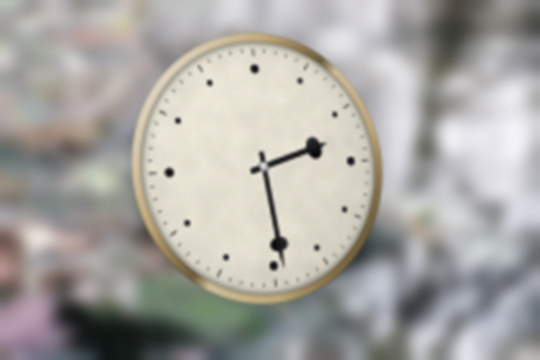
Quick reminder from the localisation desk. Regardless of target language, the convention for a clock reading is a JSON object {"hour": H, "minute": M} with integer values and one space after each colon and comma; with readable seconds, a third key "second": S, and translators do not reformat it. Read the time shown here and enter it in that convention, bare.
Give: {"hour": 2, "minute": 29}
